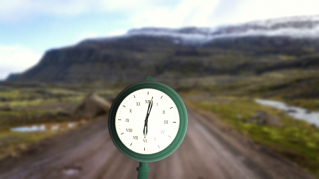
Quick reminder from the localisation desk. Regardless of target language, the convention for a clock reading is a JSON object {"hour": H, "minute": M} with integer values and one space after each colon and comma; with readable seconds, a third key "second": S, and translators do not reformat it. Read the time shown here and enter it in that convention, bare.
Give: {"hour": 6, "minute": 2}
